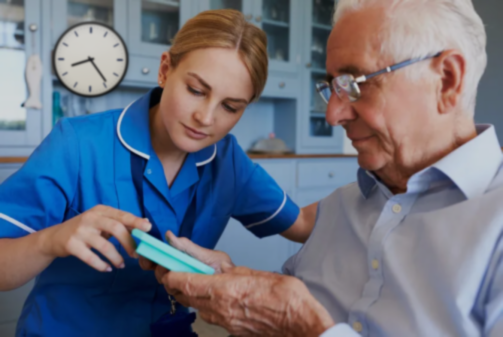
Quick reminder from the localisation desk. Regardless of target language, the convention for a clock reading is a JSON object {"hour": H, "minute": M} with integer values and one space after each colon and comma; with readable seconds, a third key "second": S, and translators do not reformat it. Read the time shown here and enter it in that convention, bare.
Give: {"hour": 8, "minute": 24}
